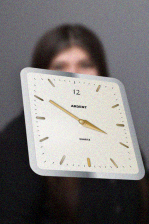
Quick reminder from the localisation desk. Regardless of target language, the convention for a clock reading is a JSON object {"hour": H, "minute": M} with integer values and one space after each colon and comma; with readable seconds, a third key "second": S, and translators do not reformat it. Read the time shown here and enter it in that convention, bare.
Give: {"hour": 3, "minute": 51}
